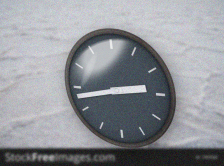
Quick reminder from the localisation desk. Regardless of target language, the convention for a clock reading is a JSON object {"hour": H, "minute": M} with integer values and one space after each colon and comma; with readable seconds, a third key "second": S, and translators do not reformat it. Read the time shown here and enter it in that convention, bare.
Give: {"hour": 2, "minute": 43}
